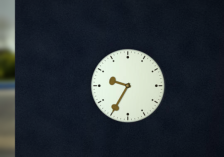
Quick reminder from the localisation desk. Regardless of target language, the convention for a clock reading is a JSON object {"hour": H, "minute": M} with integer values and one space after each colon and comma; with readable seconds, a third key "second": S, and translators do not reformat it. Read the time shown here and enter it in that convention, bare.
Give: {"hour": 9, "minute": 35}
